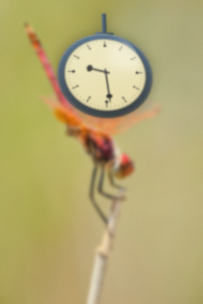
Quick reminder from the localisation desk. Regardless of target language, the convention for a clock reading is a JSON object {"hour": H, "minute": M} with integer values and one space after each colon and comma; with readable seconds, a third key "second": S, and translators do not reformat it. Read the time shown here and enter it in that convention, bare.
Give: {"hour": 9, "minute": 29}
